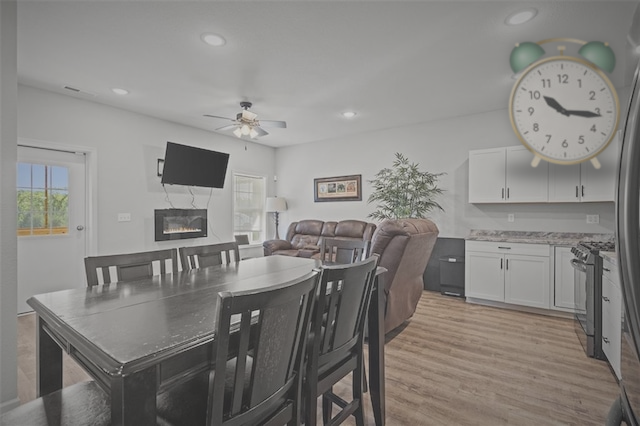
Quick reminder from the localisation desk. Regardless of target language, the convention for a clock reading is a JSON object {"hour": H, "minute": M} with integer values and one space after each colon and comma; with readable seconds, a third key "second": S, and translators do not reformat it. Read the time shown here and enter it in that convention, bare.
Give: {"hour": 10, "minute": 16}
